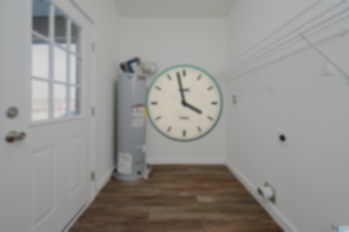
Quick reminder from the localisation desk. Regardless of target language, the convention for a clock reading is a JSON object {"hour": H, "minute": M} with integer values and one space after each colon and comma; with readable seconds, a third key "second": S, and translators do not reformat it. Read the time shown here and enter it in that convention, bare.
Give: {"hour": 3, "minute": 58}
